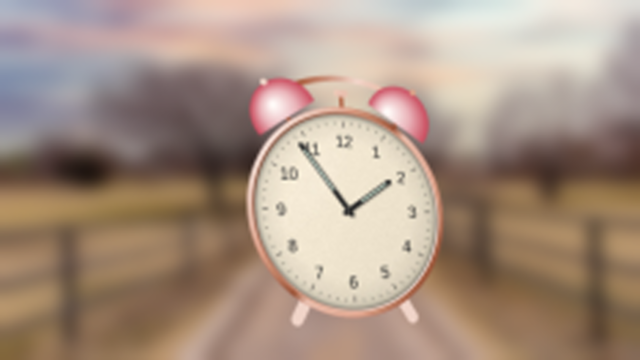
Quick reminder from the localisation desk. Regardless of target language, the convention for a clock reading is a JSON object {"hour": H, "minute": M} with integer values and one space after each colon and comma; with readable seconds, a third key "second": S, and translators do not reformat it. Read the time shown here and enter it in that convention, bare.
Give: {"hour": 1, "minute": 54}
